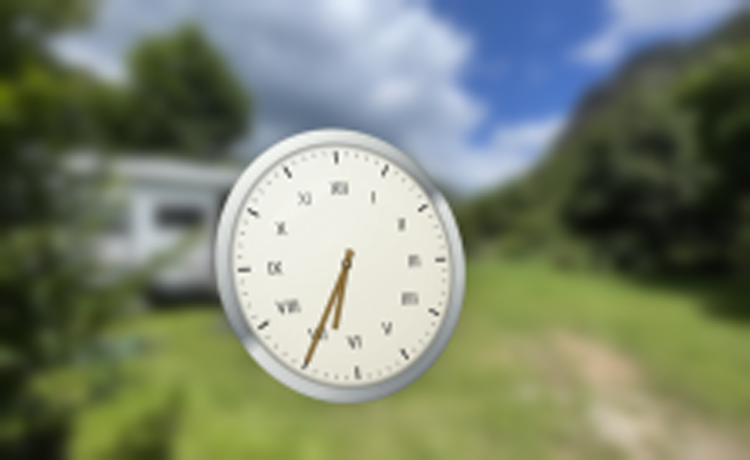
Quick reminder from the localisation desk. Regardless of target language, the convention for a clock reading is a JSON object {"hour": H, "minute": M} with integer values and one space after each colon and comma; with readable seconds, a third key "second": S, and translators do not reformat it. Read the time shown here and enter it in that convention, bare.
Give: {"hour": 6, "minute": 35}
